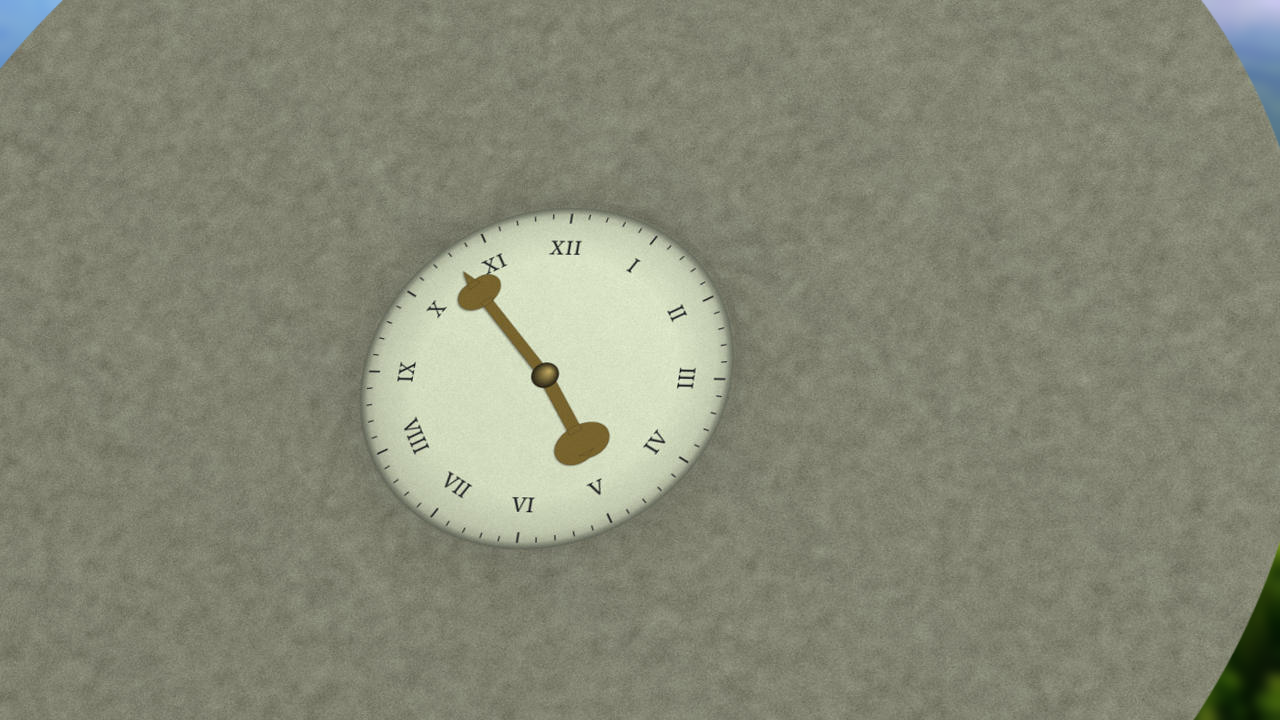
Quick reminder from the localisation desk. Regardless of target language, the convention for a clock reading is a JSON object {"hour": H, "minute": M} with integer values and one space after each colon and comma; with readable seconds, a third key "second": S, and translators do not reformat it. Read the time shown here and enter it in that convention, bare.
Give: {"hour": 4, "minute": 53}
